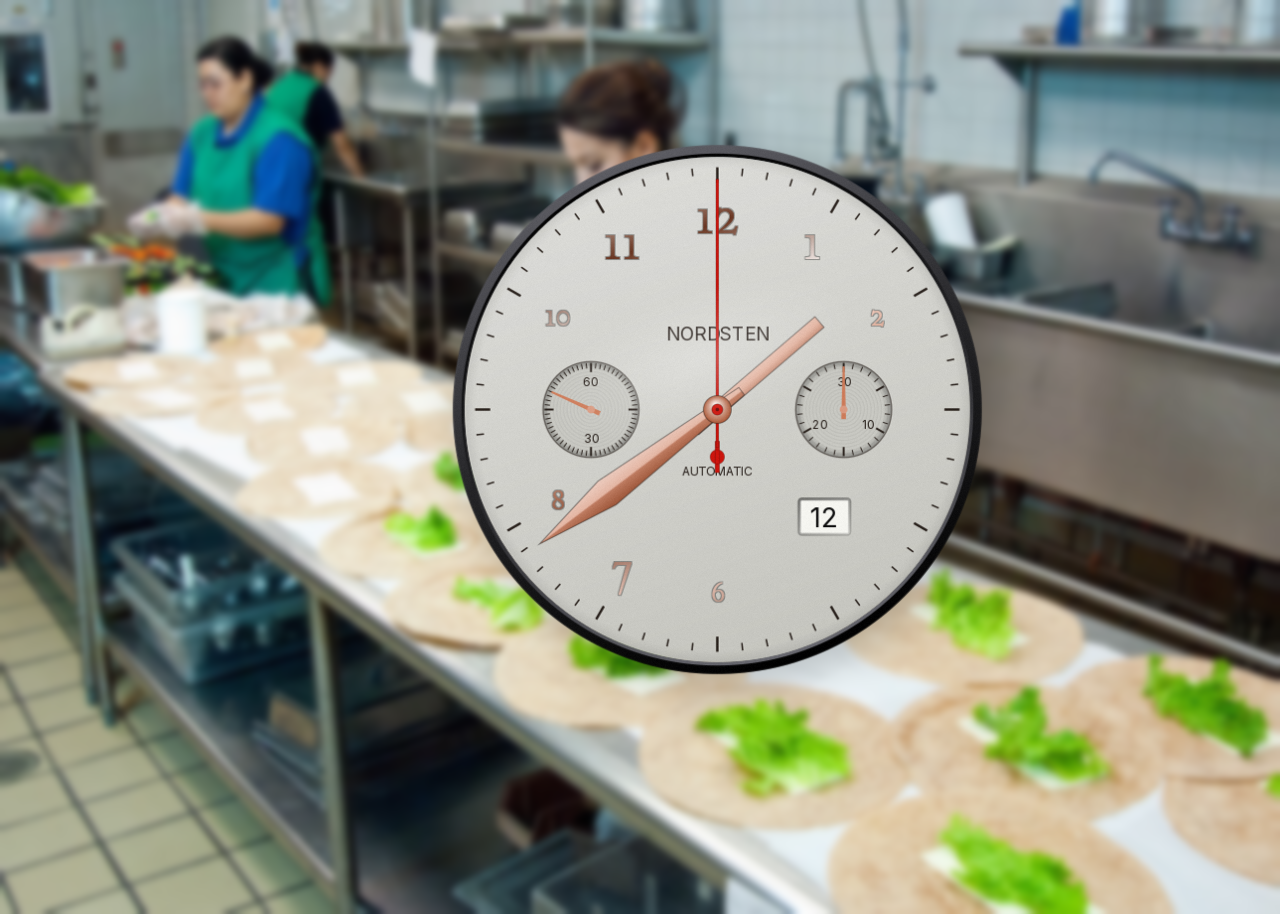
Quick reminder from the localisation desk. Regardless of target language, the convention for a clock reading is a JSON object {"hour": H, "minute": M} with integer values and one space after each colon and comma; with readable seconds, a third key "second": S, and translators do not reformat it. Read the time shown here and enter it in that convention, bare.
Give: {"hour": 1, "minute": 38, "second": 49}
